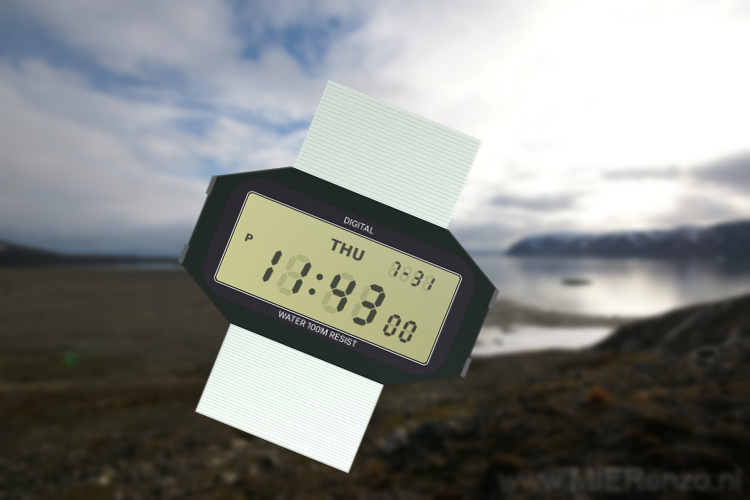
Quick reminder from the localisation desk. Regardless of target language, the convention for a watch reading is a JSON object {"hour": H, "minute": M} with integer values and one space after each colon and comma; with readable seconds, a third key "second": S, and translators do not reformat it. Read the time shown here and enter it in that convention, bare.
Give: {"hour": 11, "minute": 43, "second": 0}
